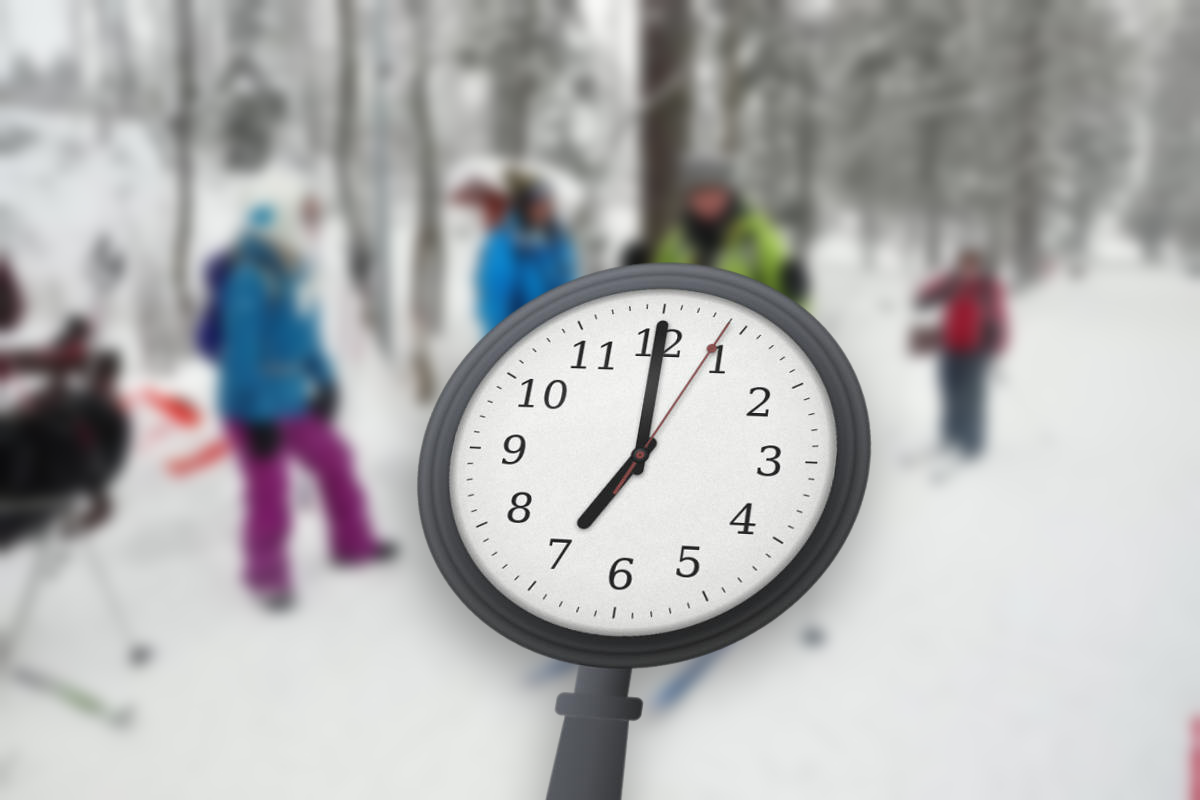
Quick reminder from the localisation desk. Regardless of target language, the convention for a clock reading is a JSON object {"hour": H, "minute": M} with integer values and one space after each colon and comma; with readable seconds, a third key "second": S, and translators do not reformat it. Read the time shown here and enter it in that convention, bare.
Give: {"hour": 7, "minute": 0, "second": 4}
